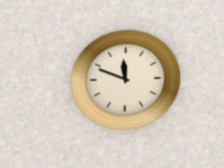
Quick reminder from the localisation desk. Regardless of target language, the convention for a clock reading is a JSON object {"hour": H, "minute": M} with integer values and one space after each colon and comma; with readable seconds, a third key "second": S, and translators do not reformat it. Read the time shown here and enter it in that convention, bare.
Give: {"hour": 11, "minute": 49}
